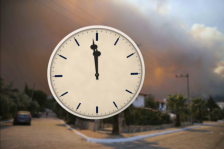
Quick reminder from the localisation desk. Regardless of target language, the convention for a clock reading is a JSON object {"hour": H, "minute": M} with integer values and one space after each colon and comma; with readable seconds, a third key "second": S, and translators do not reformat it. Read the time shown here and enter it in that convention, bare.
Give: {"hour": 11, "minute": 59}
